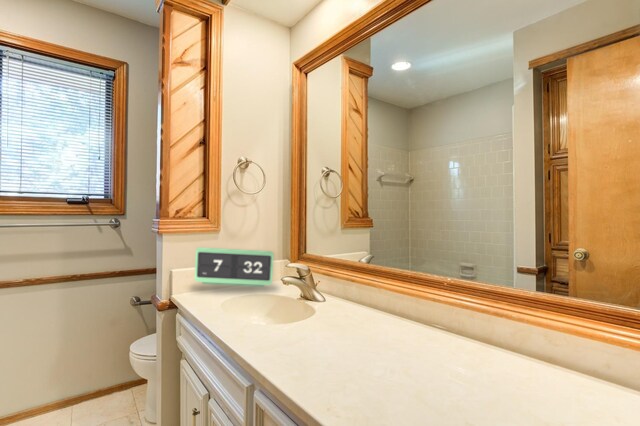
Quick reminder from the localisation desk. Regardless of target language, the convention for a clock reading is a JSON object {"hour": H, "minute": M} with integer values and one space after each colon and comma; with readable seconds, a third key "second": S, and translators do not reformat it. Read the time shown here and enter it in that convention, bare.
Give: {"hour": 7, "minute": 32}
